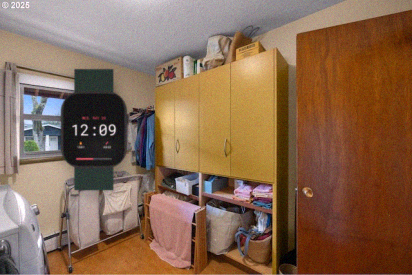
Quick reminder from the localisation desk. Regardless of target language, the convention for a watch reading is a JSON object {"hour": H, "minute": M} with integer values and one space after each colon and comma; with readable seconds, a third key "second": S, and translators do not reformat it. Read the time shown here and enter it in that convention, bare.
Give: {"hour": 12, "minute": 9}
